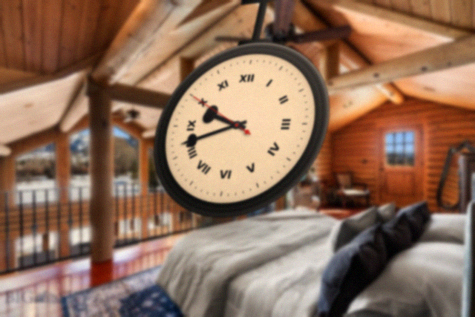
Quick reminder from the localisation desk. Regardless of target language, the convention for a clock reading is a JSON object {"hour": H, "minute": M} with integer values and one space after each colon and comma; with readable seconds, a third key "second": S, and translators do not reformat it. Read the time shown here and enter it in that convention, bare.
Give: {"hour": 9, "minute": 41, "second": 50}
